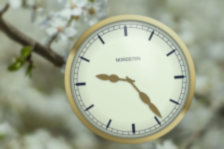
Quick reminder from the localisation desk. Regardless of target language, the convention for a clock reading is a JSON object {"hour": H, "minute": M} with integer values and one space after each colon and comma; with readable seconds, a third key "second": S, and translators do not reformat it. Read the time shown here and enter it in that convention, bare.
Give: {"hour": 9, "minute": 24}
